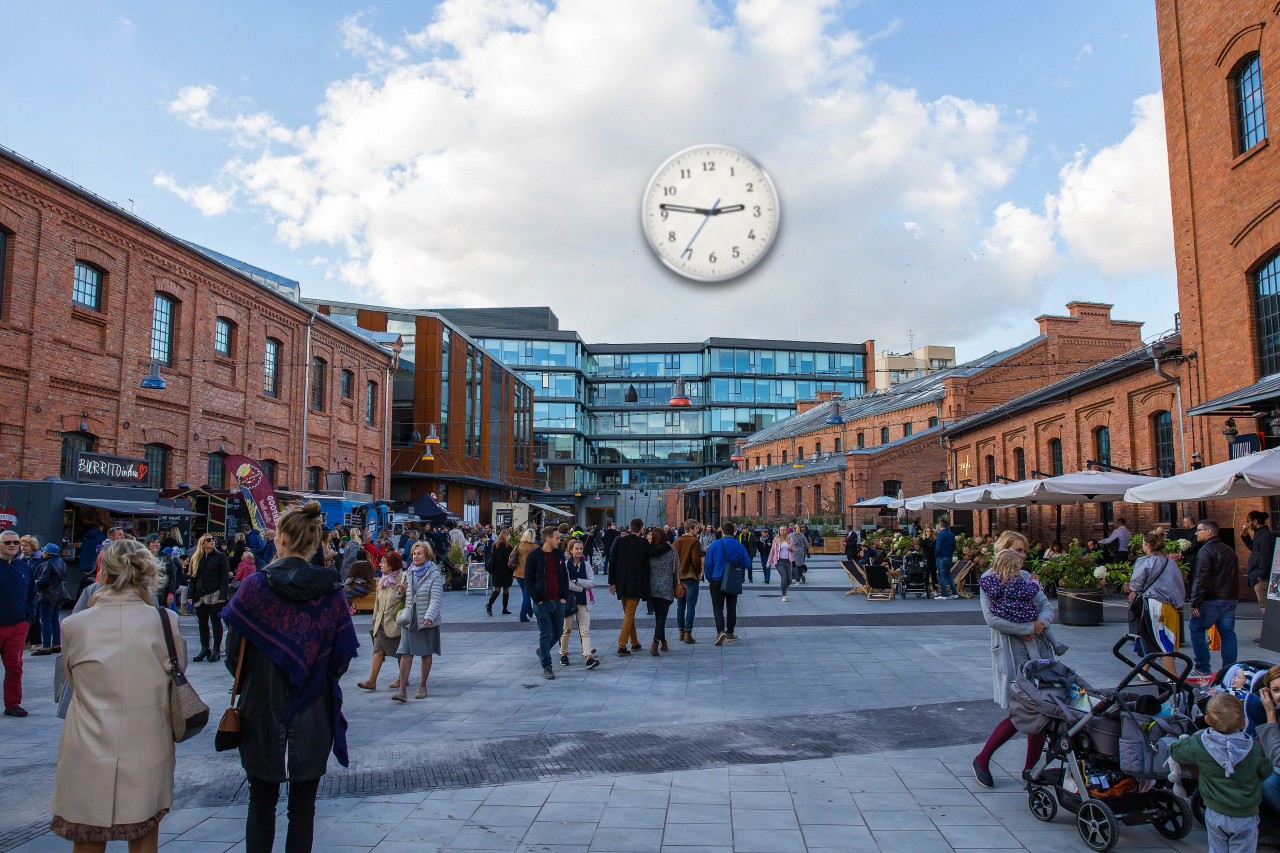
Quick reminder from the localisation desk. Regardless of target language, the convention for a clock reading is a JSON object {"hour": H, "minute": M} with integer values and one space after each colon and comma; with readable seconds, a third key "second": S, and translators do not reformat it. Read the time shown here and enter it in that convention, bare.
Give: {"hour": 2, "minute": 46, "second": 36}
